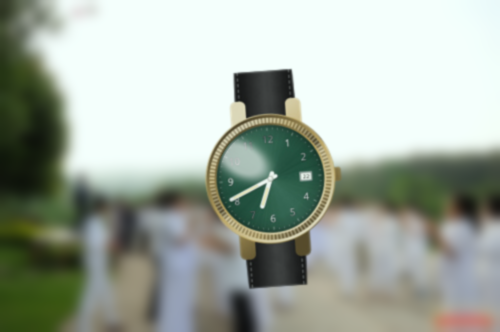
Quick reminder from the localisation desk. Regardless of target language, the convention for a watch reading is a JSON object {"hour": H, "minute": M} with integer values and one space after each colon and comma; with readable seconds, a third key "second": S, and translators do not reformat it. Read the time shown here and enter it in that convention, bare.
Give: {"hour": 6, "minute": 41}
